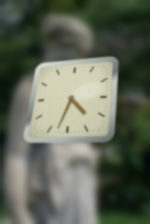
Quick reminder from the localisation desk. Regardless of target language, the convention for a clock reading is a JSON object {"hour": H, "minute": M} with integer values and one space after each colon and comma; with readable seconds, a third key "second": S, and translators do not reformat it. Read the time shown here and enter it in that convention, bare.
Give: {"hour": 4, "minute": 33}
